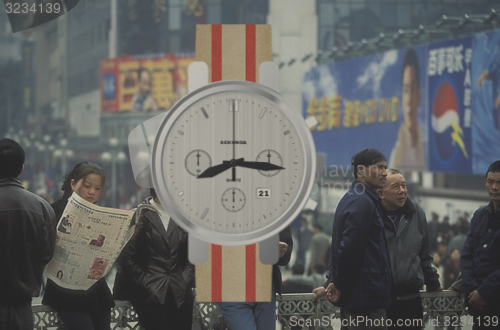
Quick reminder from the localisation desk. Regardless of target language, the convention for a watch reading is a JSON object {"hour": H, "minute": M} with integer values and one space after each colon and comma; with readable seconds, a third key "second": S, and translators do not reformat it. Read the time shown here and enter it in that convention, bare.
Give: {"hour": 8, "minute": 16}
